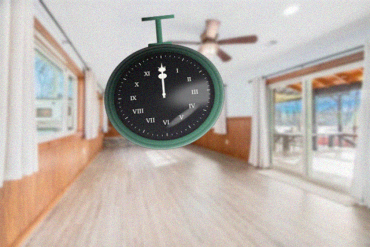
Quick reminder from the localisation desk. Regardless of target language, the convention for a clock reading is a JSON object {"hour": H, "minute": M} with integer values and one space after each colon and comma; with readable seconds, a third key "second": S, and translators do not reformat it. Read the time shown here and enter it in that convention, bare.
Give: {"hour": 12, "minute": 0}
